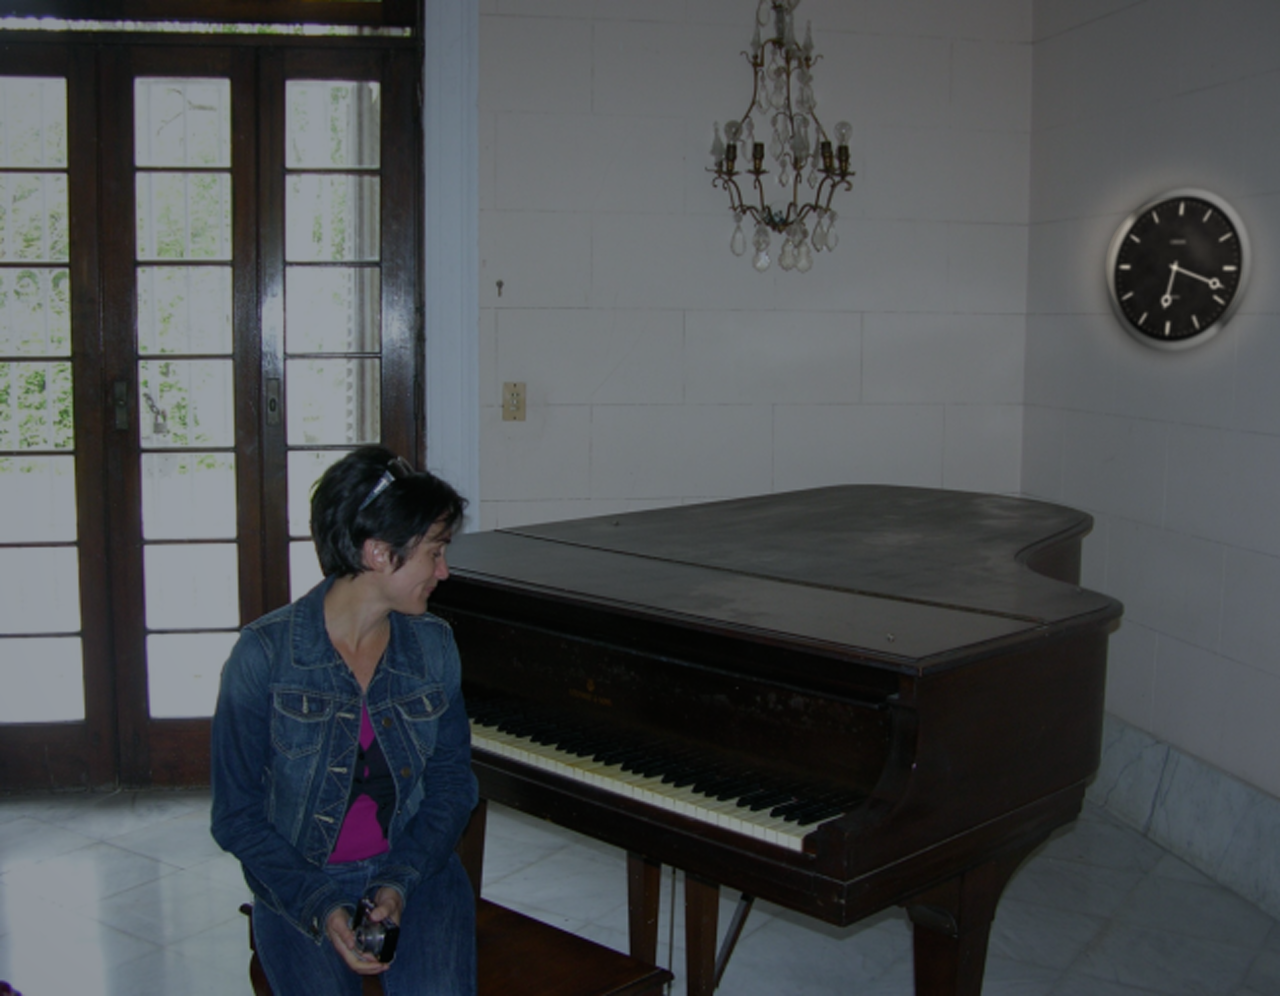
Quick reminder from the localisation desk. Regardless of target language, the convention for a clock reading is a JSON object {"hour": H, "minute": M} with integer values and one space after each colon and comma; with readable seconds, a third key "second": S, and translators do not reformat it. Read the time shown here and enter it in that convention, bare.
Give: {"hour": 6, "minute": 18}
